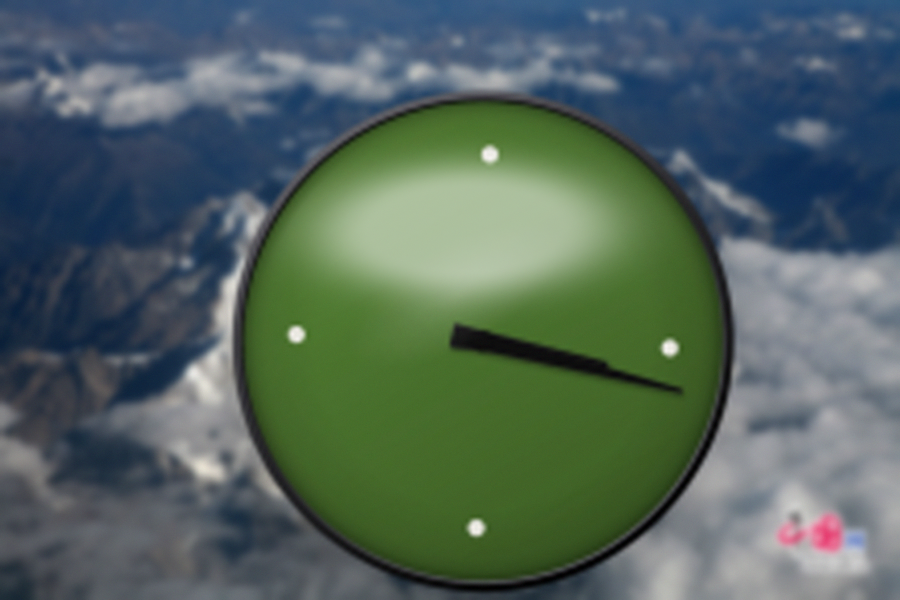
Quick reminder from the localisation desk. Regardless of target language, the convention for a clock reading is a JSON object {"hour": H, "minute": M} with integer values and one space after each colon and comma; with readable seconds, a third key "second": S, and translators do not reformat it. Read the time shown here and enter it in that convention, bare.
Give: {"hour": 3, "minute": 17}
